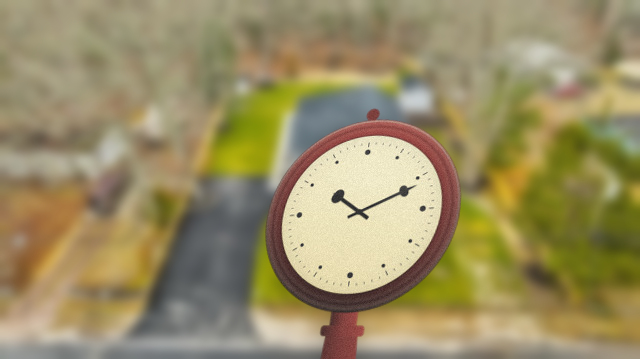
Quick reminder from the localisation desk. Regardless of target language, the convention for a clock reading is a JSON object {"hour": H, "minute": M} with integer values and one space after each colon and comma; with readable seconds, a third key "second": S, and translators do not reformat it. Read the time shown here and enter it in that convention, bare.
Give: {"hour": 10, "minute": 11}
